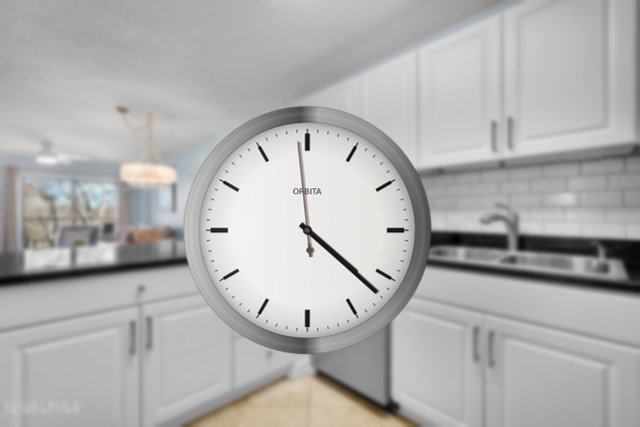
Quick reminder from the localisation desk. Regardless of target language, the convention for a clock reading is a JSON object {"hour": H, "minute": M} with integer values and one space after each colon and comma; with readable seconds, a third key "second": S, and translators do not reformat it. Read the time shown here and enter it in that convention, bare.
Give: {"hour": 4, "minute": 21, "second": 59}
